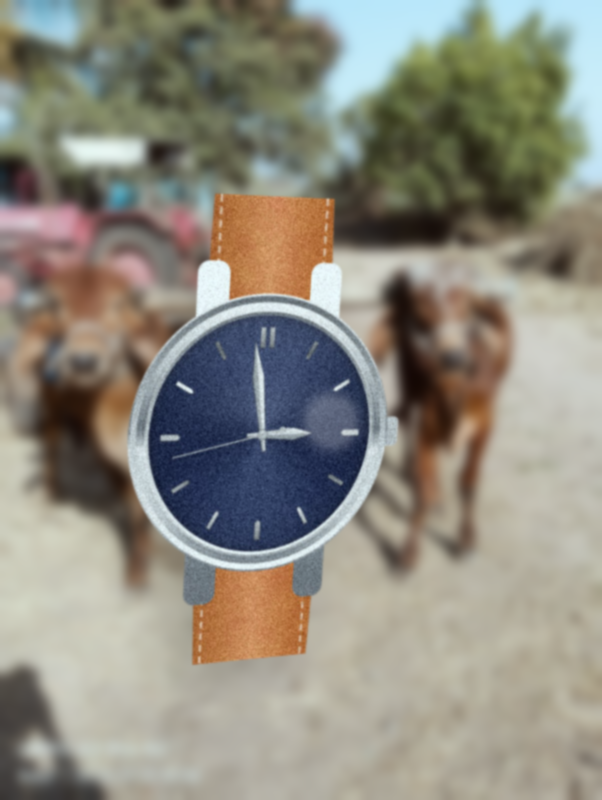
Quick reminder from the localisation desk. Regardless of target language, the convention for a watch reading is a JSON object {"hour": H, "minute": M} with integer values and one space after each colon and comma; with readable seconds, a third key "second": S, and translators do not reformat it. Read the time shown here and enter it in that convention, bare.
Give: {"hour": 2, "minute": 58, "second": 43}
